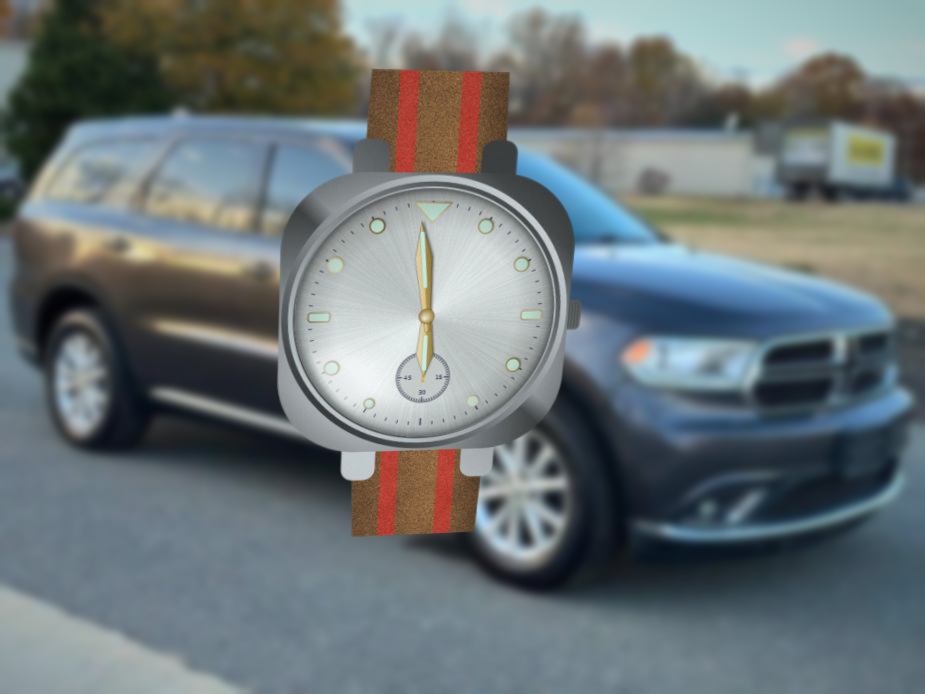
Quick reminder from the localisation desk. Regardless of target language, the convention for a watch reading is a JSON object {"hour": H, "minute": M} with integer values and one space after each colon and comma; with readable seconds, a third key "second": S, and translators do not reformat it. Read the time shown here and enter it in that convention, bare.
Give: {"hour": 5, "minute": 59}
